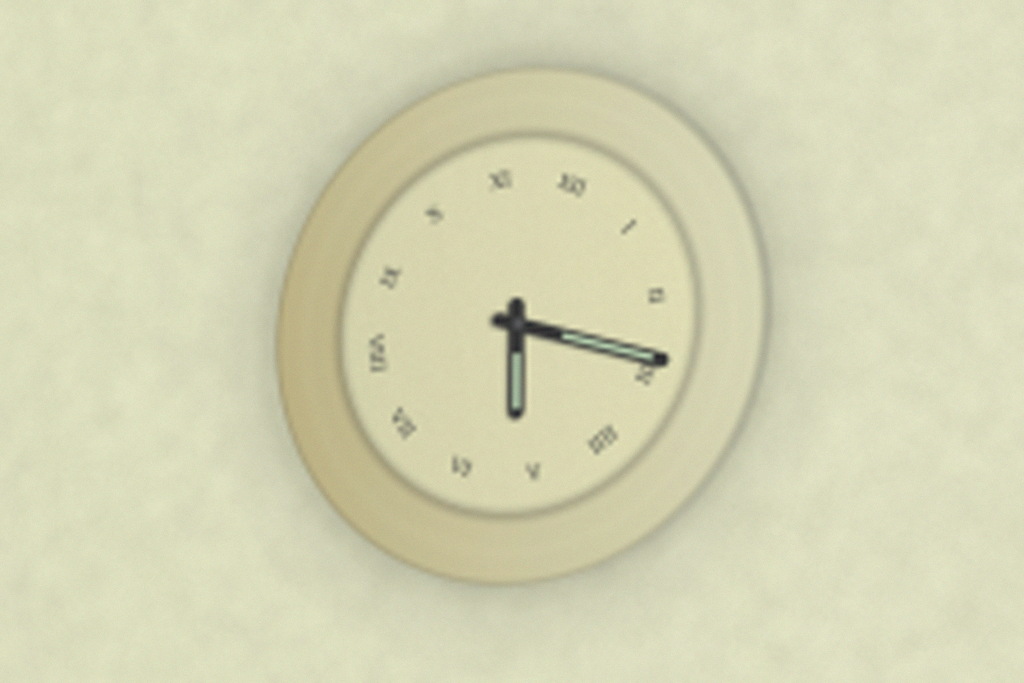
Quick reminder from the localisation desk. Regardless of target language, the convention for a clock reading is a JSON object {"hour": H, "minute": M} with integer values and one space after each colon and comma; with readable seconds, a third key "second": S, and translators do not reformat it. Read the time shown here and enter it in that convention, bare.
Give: {"hour": 5, "minute": 14}
